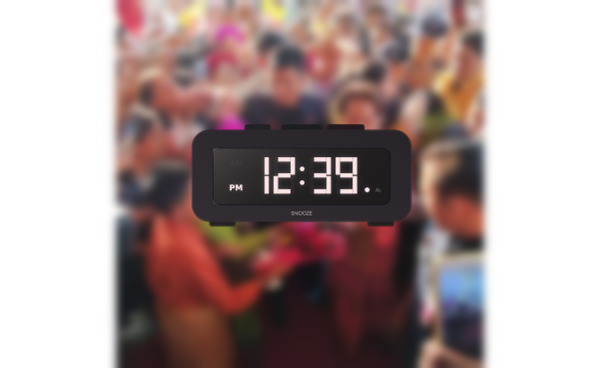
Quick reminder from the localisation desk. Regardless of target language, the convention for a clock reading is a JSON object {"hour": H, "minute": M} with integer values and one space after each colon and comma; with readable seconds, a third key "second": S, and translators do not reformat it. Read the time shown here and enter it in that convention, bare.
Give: {"hour": 12, "minute": 39}
